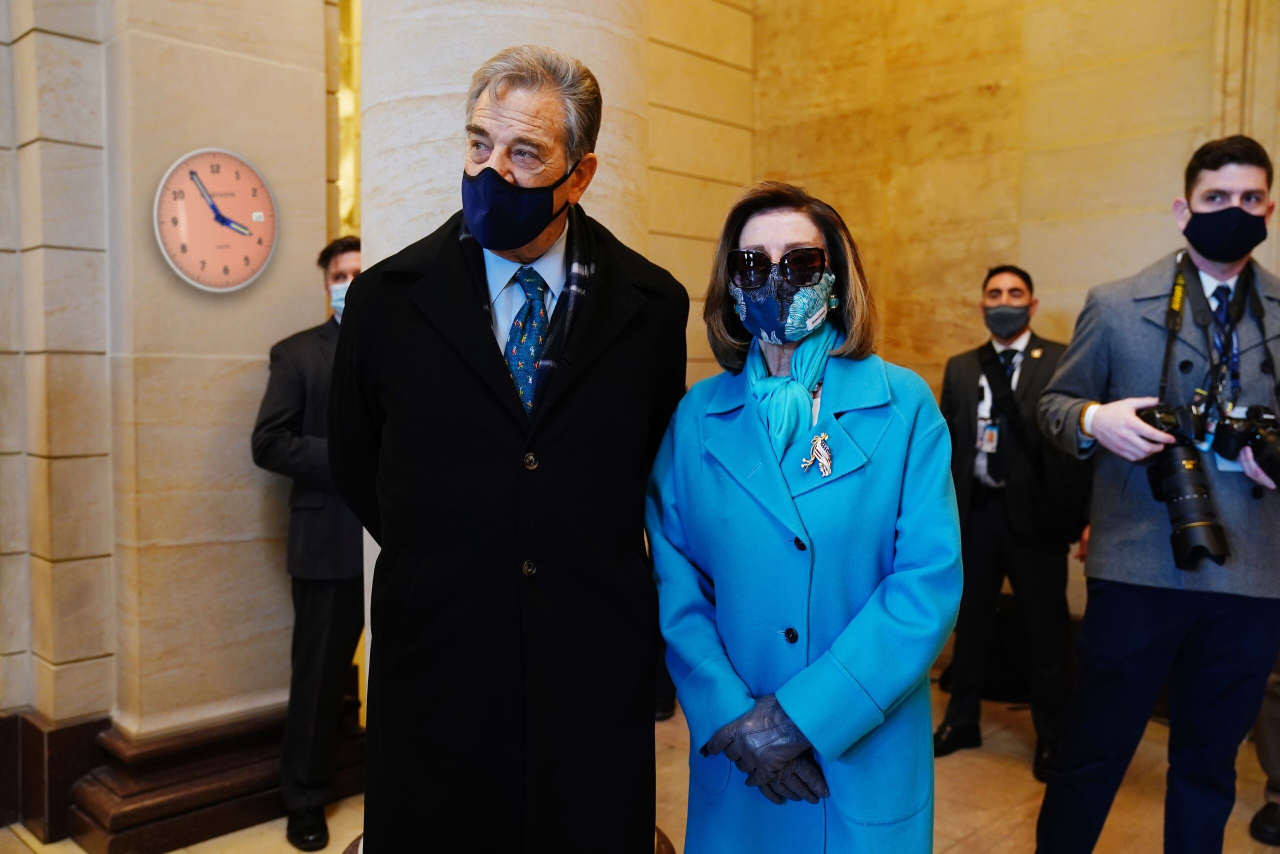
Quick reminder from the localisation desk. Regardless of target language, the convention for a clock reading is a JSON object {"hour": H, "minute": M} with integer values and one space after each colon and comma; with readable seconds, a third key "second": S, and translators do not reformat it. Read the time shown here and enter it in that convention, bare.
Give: {"hour": 3, "minute": 55}
